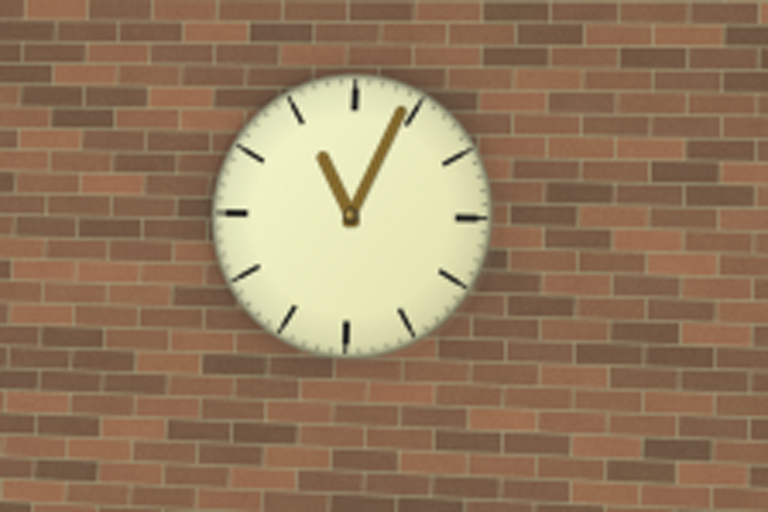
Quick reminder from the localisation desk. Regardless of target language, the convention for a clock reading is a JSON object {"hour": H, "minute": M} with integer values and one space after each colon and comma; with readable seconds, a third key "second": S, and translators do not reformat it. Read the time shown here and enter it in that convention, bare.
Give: {"hour": 11, "minute": 4}
